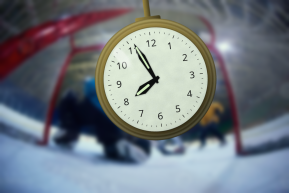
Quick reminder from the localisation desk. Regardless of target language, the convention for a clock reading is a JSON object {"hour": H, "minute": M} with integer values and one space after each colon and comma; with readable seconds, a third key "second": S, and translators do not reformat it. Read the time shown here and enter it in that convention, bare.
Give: {"hour": 7, "minute": 56}
